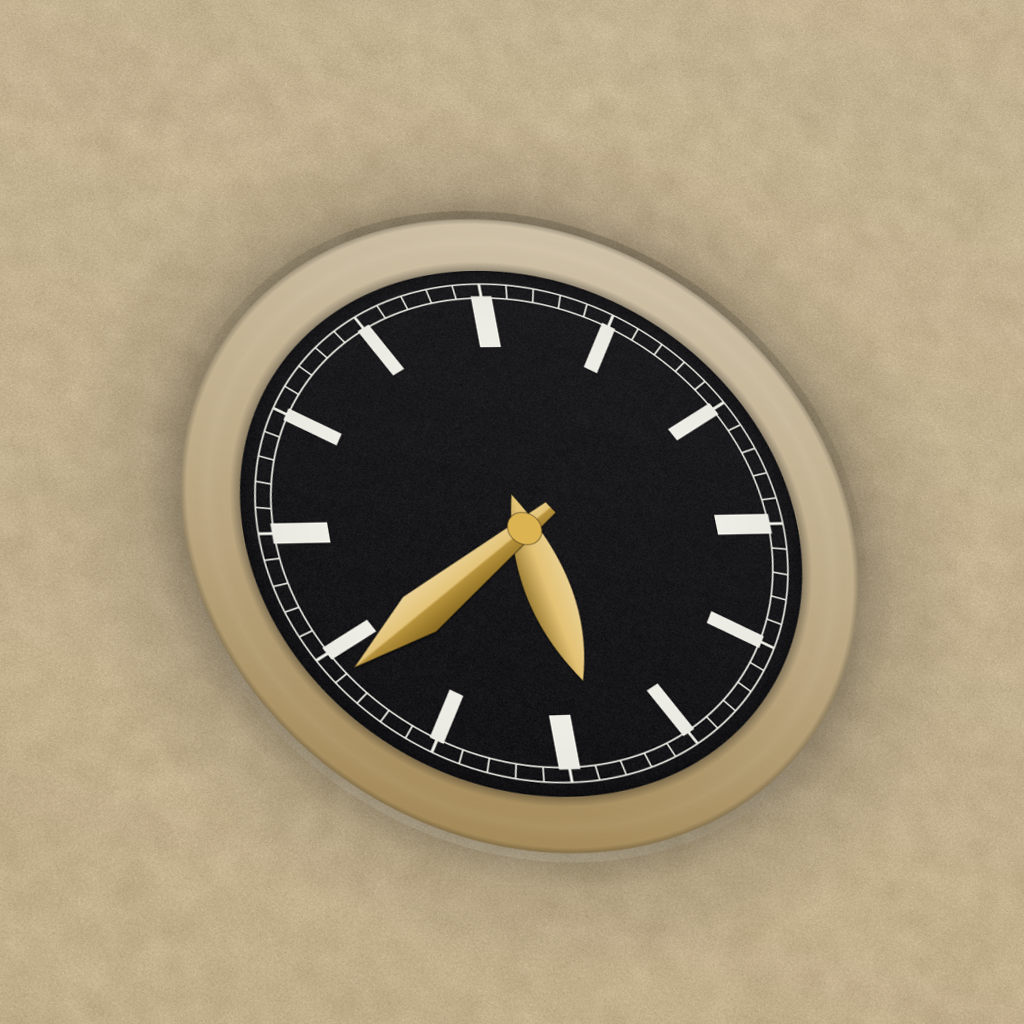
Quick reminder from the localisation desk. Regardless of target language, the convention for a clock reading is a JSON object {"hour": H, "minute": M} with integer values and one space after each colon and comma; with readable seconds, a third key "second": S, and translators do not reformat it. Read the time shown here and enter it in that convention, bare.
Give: {"hour": 5, "minute": 39}
